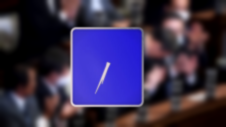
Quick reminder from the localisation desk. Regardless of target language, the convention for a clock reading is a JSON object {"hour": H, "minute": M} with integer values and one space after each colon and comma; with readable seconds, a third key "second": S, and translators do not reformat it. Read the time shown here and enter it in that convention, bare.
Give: {"hour": 6, "minute": 34}
